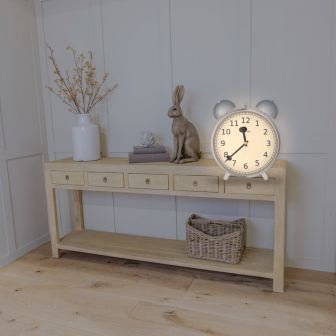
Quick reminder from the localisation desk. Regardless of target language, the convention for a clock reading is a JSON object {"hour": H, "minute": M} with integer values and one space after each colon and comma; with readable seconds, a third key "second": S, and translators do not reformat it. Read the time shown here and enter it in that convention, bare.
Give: {"hour": 11, "minute": 38}
